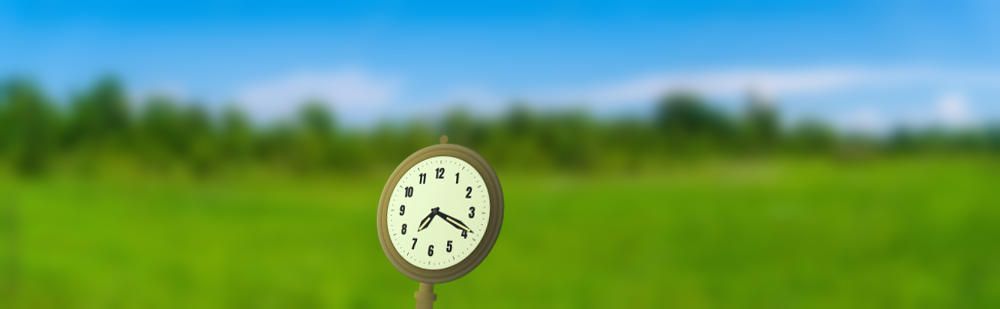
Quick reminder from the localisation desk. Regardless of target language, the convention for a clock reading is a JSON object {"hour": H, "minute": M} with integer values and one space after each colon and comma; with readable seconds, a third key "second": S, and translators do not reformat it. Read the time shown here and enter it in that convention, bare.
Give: {"hour": 7, "minute": 19}
